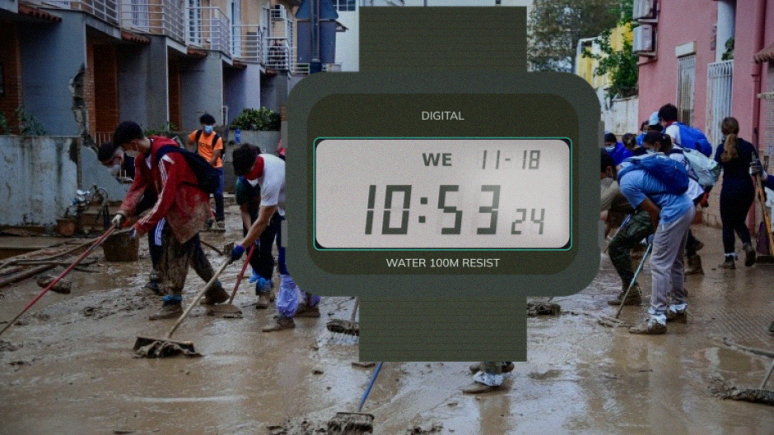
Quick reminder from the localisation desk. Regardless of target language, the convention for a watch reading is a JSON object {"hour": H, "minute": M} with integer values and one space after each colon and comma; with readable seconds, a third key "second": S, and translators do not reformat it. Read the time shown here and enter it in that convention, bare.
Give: {"hour": 10, "minute": 53, "second": 24}
